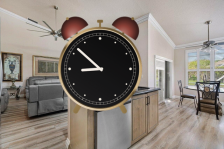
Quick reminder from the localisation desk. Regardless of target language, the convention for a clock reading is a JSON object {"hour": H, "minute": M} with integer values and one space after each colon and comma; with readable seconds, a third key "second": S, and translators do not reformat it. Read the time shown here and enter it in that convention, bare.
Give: {"hour": 8, "minute": 52}
